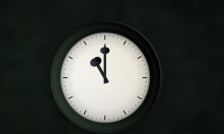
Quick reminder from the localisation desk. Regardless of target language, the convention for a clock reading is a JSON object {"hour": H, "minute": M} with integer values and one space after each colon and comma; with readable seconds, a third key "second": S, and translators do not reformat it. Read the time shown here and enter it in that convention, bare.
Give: {"hour": 11, "minute": 0}
